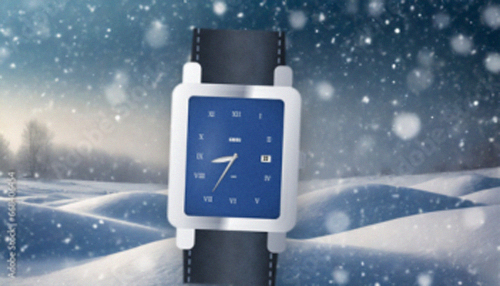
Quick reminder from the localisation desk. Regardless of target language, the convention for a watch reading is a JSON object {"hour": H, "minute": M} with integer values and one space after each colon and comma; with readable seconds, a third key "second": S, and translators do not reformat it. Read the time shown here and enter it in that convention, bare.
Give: {"hour": 8, "minute": 35}
